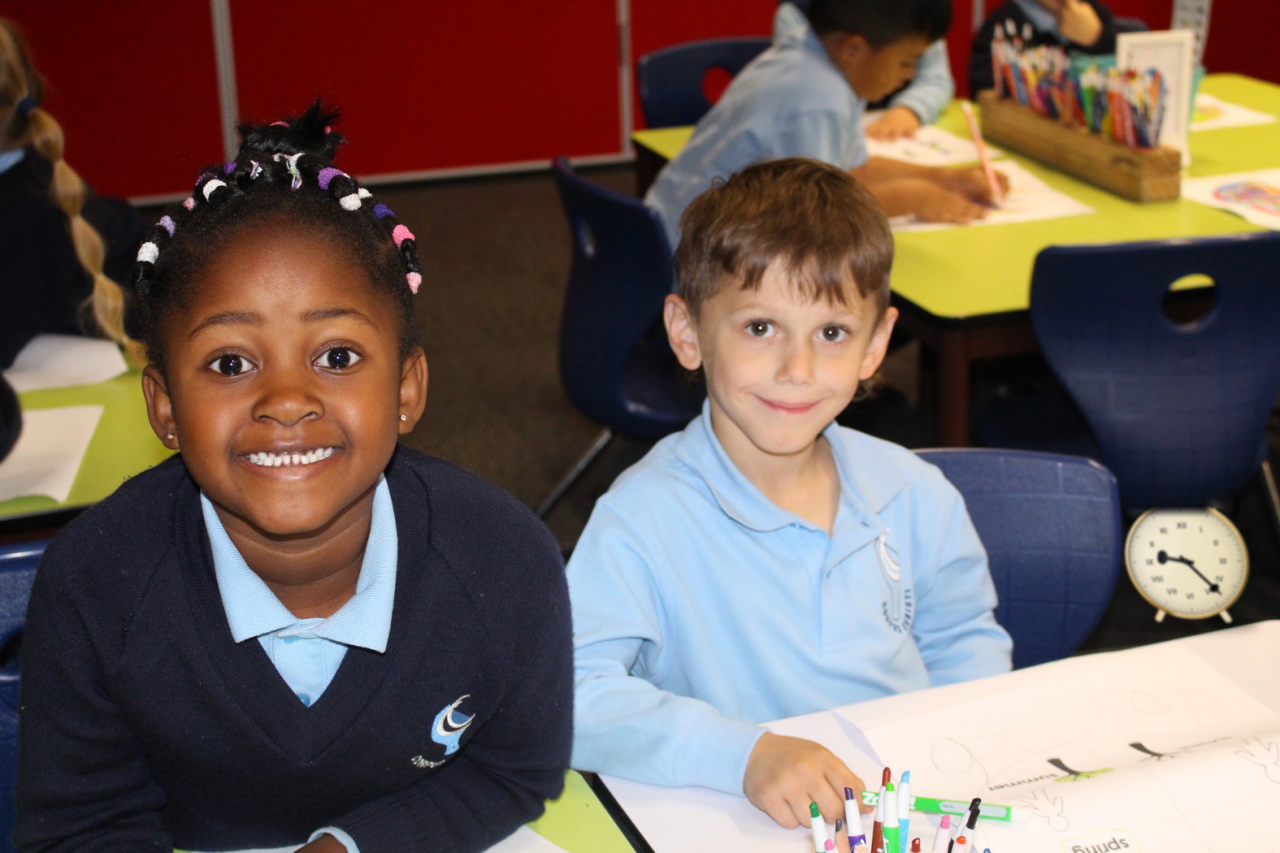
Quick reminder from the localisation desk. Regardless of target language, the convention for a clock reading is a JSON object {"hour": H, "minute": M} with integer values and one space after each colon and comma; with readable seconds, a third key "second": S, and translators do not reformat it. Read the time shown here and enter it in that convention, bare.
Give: {"hour": 9, "minute": 23}
